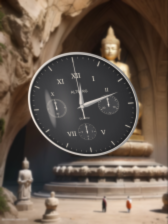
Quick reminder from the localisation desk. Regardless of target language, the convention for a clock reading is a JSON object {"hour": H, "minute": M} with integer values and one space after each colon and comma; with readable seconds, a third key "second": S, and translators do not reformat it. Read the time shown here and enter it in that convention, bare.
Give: {"hour": 12, "minute": 12}
